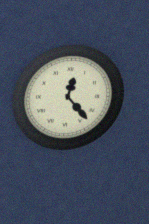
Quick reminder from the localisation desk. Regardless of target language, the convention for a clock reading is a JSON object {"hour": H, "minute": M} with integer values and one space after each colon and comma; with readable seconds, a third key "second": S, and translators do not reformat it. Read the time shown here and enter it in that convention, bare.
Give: {"hour": 12, "minute": 23}
